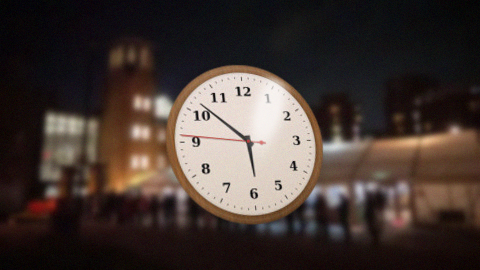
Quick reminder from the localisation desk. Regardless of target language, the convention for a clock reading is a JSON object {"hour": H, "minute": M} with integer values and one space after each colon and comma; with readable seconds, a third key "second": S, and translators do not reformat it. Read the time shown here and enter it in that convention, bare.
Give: {"hour": 5, "minute": 51, "second": 46}
